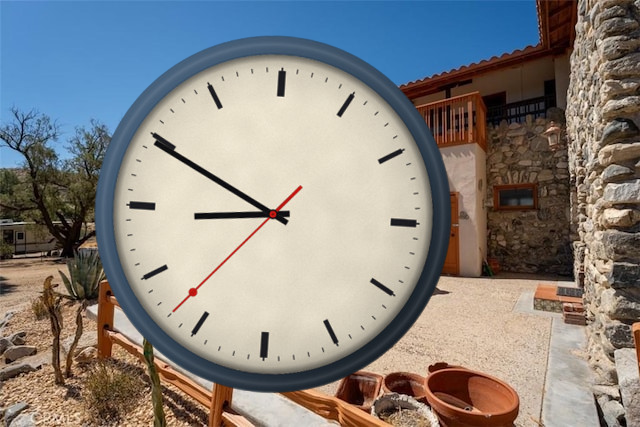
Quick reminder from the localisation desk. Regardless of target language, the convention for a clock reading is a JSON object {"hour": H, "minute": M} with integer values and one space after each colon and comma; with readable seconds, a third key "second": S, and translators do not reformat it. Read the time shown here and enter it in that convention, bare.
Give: {"hour": 8, "minute": 49, "second": 37}
